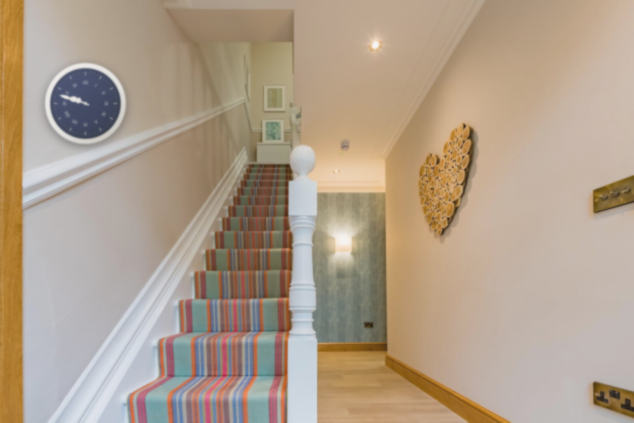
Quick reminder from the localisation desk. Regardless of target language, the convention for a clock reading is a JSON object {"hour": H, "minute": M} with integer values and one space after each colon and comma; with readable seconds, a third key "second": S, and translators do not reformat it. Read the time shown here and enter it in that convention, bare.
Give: {"hour": 9, "minute": 48}
